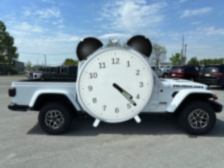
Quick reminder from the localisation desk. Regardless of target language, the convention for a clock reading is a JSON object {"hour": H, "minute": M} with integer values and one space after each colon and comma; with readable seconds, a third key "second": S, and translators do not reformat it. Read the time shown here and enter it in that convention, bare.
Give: {"hour": 4, "minute": 23}
